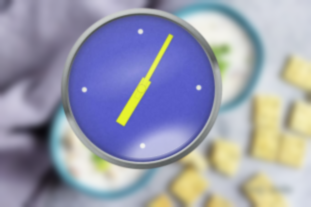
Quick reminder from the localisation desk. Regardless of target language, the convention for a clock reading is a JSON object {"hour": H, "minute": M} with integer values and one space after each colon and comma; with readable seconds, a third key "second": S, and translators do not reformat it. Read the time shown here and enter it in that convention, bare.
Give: {"hour": 7, "minute": 5}
